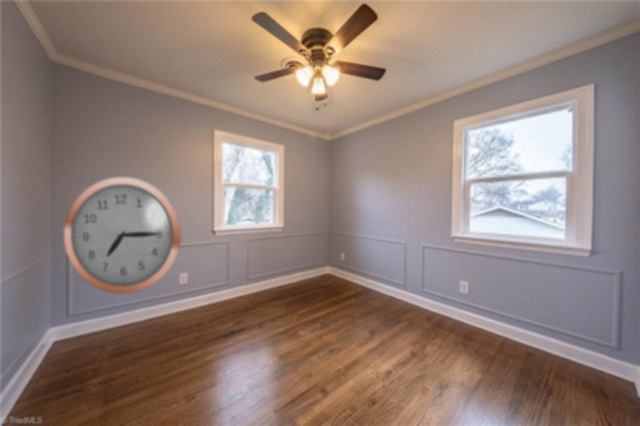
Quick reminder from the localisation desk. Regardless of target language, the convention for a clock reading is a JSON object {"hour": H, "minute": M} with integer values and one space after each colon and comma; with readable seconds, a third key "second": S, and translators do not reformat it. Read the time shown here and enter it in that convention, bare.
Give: {"hour": 7, "minute": 15}
